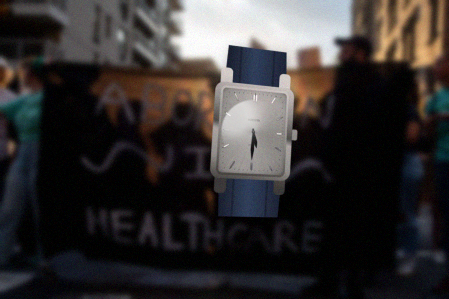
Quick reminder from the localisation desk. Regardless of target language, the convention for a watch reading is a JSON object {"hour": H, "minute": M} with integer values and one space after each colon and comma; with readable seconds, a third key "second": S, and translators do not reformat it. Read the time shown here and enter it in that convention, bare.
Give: {"hour": 5, "minute": 30}
